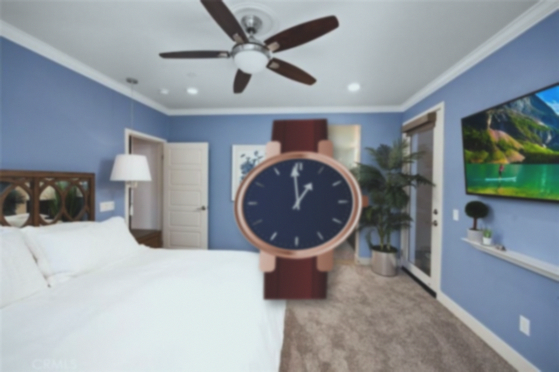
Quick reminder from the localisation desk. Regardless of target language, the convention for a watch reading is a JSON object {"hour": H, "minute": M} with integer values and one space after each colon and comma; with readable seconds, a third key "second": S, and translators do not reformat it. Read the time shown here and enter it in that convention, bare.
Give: {"hour": 12, "minute": 59}
